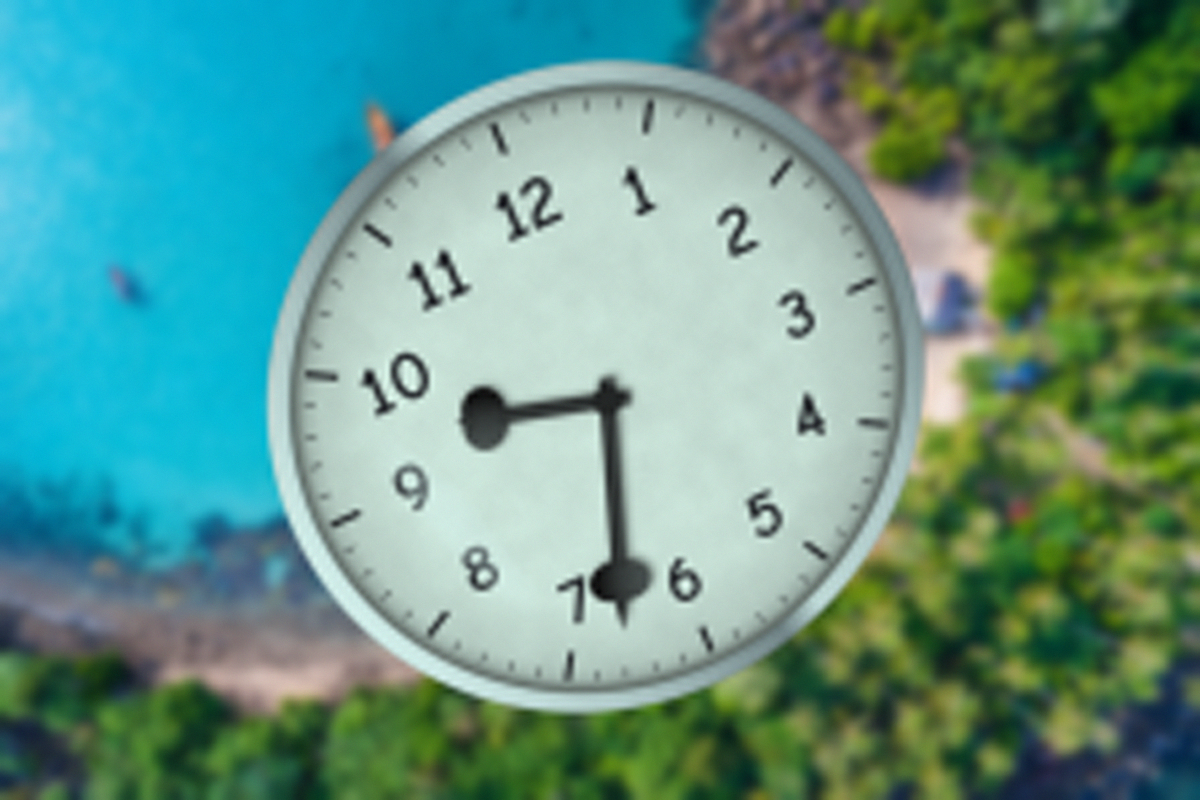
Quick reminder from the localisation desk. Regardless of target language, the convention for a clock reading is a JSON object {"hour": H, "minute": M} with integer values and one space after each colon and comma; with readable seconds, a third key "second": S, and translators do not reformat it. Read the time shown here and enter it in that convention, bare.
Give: {"hour": 9, "minute": 33}
